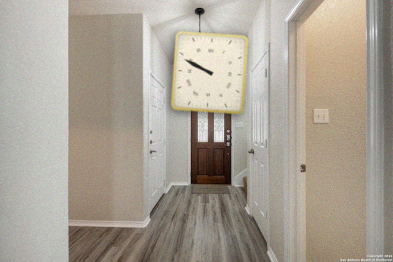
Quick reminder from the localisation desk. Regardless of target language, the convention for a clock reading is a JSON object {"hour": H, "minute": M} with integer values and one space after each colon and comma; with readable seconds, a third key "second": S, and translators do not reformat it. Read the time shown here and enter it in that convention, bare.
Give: {"hour": 9, "minute": 49}
